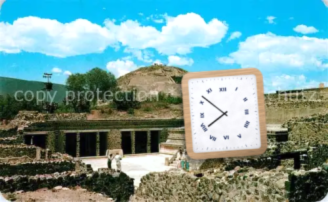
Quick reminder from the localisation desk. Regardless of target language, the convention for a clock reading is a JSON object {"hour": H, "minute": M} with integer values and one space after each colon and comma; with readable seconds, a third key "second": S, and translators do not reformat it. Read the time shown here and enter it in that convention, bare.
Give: {"hour": 7, "minute": 52}
